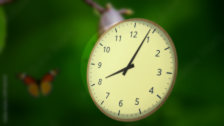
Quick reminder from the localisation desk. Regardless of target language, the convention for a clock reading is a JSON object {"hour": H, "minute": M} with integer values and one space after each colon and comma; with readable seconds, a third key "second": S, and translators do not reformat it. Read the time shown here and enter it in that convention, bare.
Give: {"hour": 8, "minute": 4}
